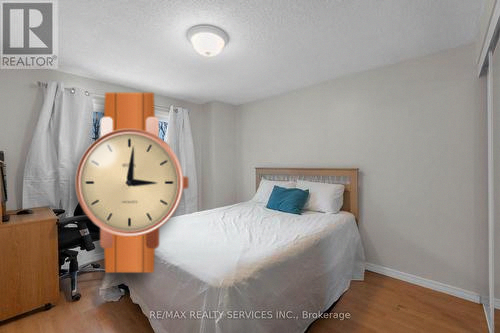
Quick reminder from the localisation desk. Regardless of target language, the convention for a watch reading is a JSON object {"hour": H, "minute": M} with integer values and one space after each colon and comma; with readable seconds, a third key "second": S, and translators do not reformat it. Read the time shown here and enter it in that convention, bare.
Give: {"hour": 3, "minute": 1}
